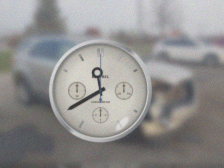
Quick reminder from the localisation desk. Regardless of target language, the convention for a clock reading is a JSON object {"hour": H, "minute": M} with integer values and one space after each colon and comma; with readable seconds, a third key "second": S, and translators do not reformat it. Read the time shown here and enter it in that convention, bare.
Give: {"hour": 11, "minute": 40}
